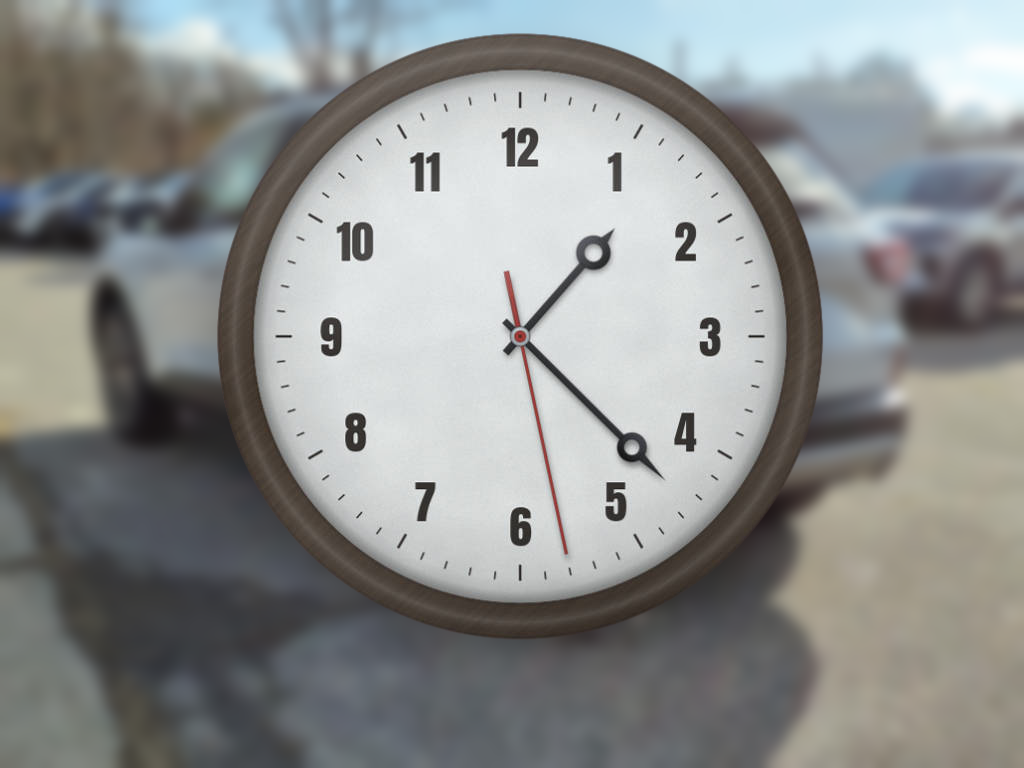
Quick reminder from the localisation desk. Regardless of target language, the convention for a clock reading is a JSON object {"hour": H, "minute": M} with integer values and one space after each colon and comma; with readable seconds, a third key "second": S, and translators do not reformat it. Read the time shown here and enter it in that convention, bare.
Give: {"hour": 1, "minute": 22, "second": 28}
